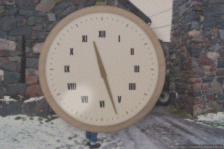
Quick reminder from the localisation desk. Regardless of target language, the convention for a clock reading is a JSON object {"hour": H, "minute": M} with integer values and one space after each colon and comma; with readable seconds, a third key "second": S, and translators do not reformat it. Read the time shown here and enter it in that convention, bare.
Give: {"hour": 11, "minute": 27}
